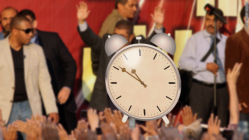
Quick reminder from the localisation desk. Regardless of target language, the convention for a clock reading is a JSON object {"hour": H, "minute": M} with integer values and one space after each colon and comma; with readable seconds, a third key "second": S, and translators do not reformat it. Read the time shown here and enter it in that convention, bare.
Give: {"hour": 10, "minute": 51}
